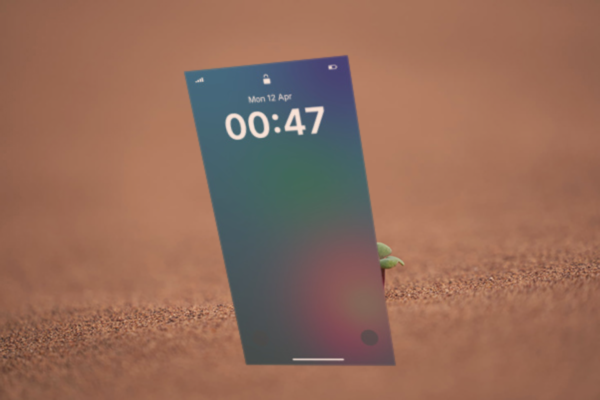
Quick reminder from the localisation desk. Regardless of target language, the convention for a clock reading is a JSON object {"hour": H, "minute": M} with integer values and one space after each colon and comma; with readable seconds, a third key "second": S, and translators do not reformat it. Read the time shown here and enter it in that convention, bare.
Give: {"hour": 0, "minute": 47}
